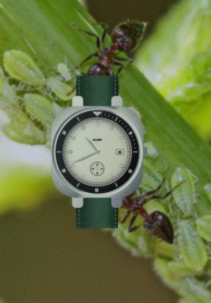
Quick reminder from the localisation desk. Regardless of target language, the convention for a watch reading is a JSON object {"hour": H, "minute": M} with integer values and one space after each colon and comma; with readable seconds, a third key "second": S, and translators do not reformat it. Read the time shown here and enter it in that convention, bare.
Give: {"hour": 10, "minute": 41}
